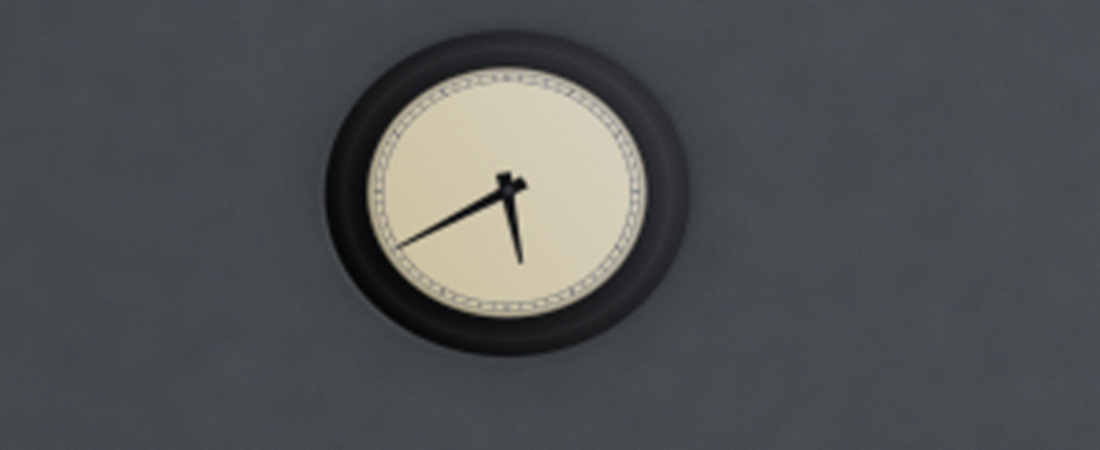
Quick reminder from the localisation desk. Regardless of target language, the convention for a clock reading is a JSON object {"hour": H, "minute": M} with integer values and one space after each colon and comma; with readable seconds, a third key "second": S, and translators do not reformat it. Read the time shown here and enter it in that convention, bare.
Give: {"hour": 5, "minute": 40}
